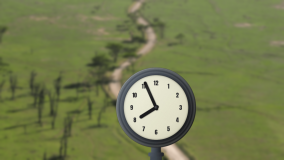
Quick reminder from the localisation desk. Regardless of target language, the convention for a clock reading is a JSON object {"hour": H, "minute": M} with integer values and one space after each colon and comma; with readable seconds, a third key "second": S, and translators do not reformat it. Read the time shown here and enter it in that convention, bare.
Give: {"hour": 7, "minute": 56}
